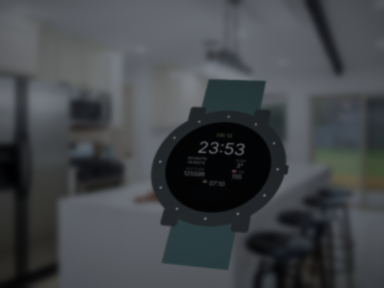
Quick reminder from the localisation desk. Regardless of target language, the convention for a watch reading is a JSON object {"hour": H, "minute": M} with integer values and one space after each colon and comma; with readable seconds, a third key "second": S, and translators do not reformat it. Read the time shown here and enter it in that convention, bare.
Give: {"hour": 23, "minute": 53}
